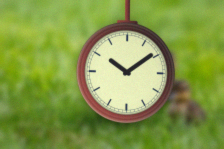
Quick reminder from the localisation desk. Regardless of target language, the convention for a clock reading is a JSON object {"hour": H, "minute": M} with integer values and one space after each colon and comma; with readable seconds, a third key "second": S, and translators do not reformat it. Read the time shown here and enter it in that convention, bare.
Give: {"hour": 10, "minute": 9}
